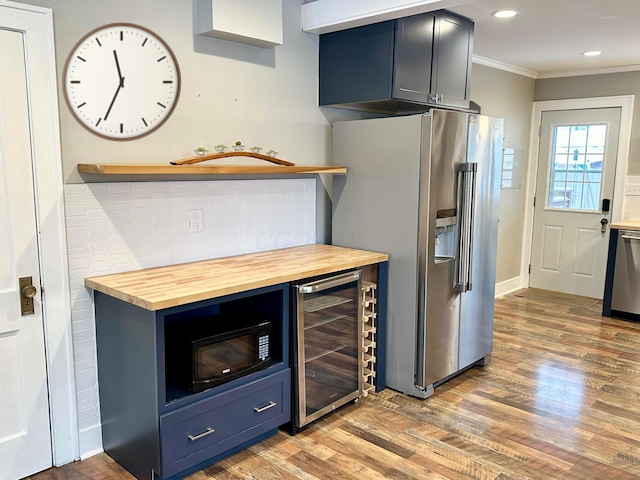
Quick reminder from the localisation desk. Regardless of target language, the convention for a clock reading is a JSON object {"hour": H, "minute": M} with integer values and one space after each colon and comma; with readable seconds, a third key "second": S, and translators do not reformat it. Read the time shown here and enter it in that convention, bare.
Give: {"hour": 11, "minute": 34}
